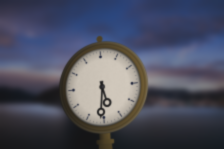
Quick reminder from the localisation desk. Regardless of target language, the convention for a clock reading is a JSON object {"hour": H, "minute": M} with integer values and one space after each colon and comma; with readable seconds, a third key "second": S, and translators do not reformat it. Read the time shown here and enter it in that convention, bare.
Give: {"hour": 5, "minute": 31}
